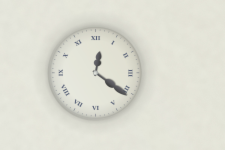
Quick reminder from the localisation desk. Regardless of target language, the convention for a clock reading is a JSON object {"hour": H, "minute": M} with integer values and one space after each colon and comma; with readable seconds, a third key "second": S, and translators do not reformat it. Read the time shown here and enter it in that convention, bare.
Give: {"hour": 12, "minute": 21}
